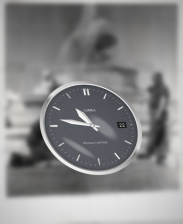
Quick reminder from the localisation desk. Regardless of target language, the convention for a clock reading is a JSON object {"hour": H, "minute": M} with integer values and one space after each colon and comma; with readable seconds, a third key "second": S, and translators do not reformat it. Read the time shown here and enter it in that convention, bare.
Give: {"hour": 10, "minute": 47}
